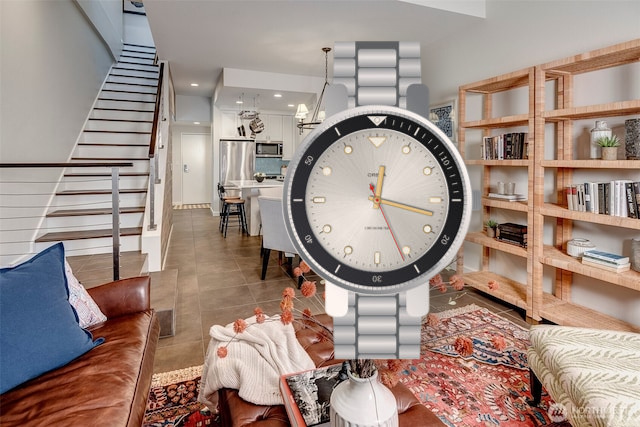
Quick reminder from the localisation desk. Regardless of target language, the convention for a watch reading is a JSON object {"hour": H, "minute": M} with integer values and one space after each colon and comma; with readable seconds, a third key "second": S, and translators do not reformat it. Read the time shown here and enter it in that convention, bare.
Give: {"hour": 12, "minute": 17, "second": 26}
